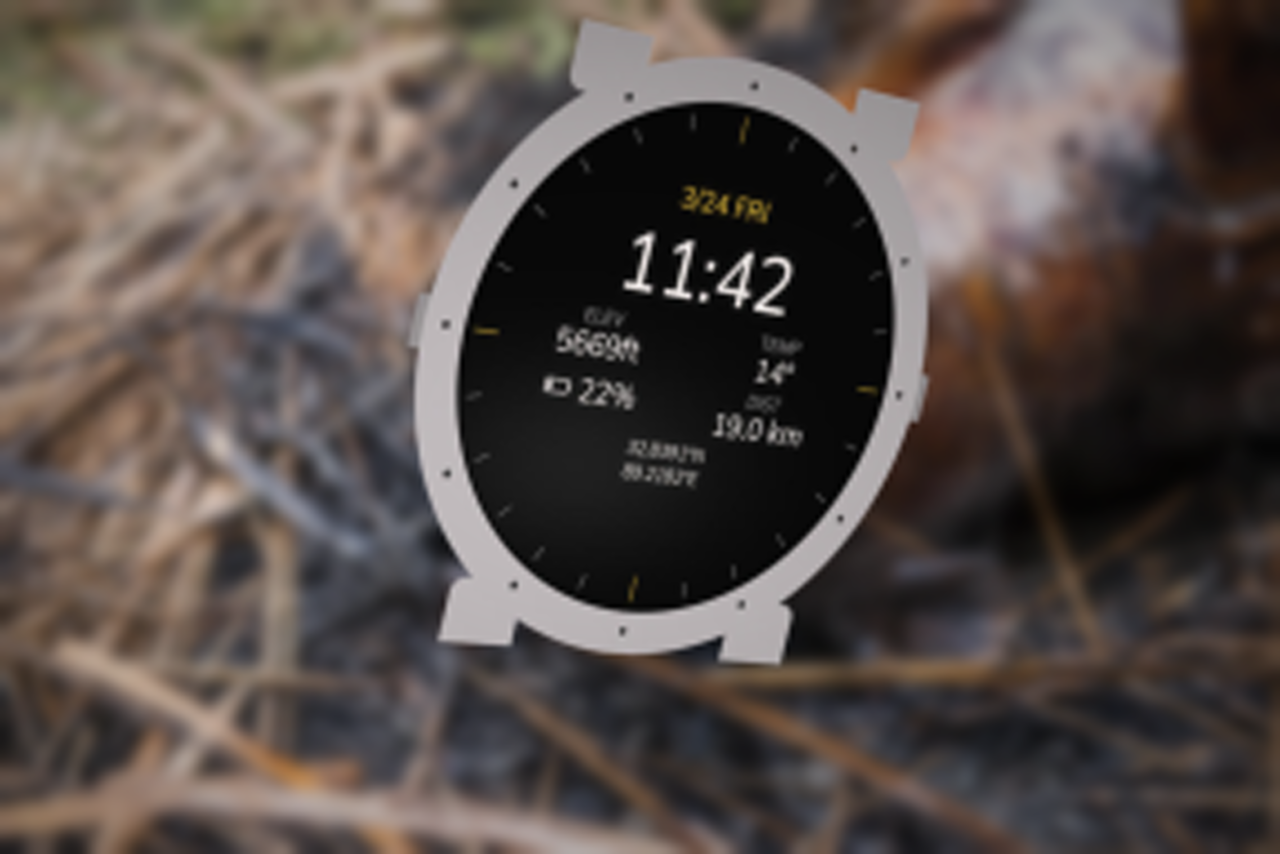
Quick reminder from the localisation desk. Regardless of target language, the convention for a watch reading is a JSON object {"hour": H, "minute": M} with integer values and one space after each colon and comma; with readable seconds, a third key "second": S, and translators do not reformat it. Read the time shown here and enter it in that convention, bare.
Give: {"hour": 11, "minute": 42}
